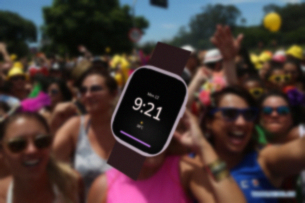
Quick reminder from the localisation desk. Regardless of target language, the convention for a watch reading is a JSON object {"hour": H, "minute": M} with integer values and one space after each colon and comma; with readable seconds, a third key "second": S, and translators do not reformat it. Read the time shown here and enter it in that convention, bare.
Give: {"hour": 9, "minute": 21}
